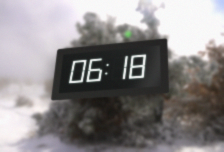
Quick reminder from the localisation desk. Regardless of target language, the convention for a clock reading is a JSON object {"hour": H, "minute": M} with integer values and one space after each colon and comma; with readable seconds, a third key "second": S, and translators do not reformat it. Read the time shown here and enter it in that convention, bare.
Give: {"hour": 6, "minute": 18}
